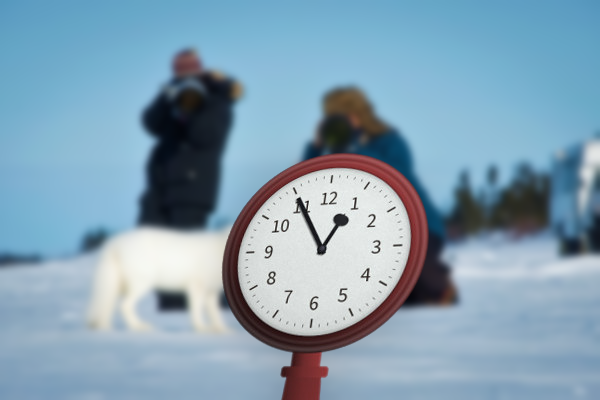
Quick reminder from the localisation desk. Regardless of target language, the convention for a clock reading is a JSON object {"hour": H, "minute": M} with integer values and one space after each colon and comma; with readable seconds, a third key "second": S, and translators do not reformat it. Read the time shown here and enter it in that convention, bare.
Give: {"hour": 12, "minute": 55}
